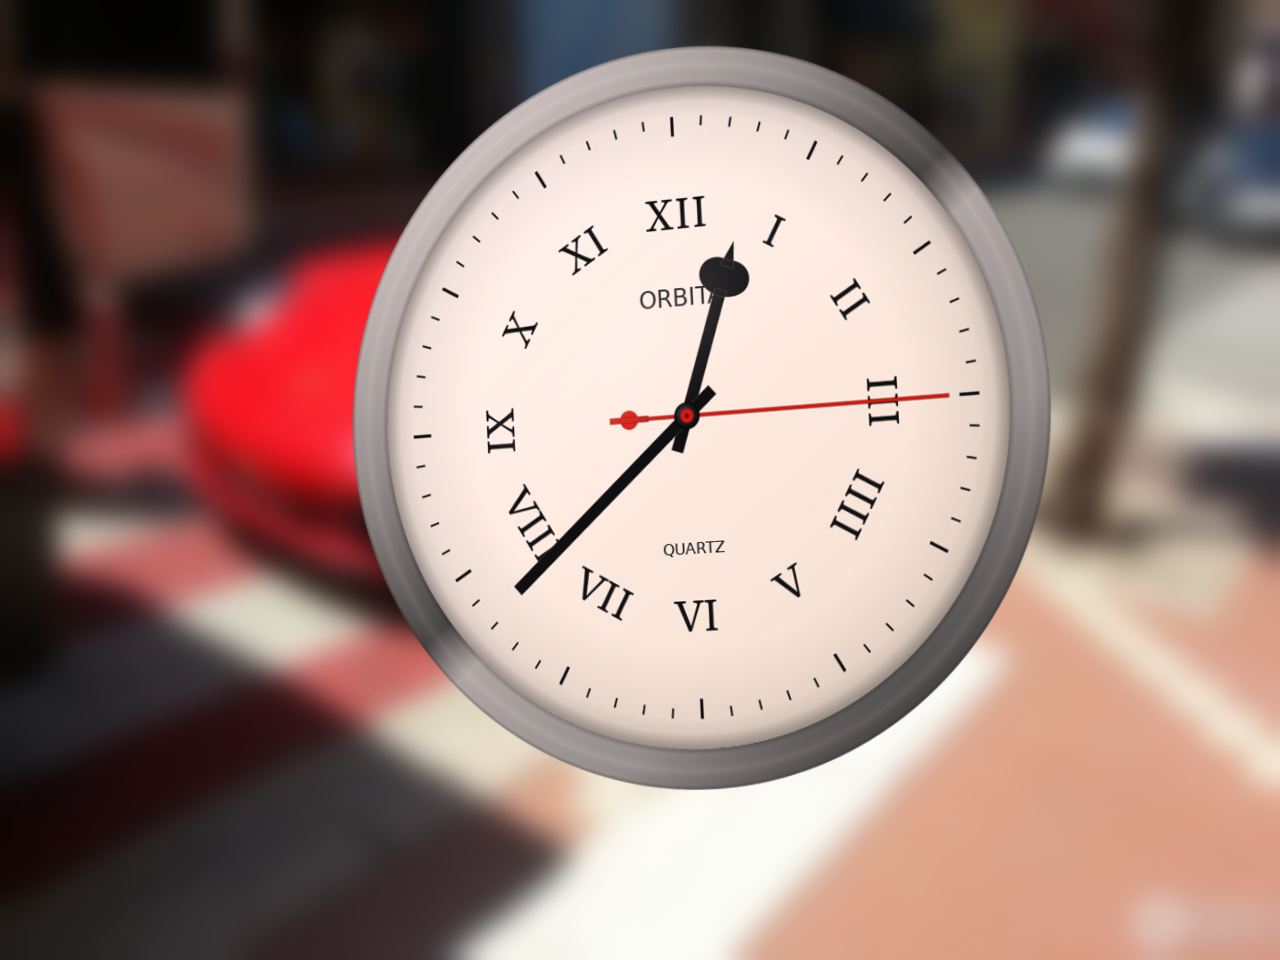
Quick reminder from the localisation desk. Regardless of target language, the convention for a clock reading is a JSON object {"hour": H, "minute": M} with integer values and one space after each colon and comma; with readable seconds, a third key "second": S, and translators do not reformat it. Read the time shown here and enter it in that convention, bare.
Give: {"hour": 12, "minute": 38, "second": 15}
